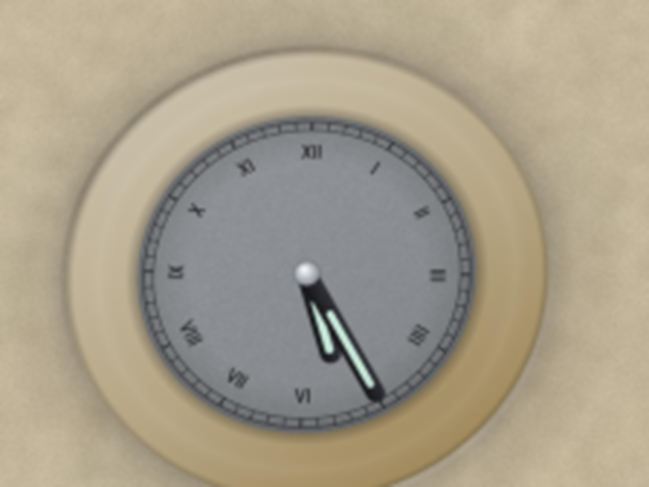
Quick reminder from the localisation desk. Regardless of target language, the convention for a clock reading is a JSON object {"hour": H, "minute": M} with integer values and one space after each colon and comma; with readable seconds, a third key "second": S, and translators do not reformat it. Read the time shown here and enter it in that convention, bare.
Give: {"hour": 5, "minute": 25}
